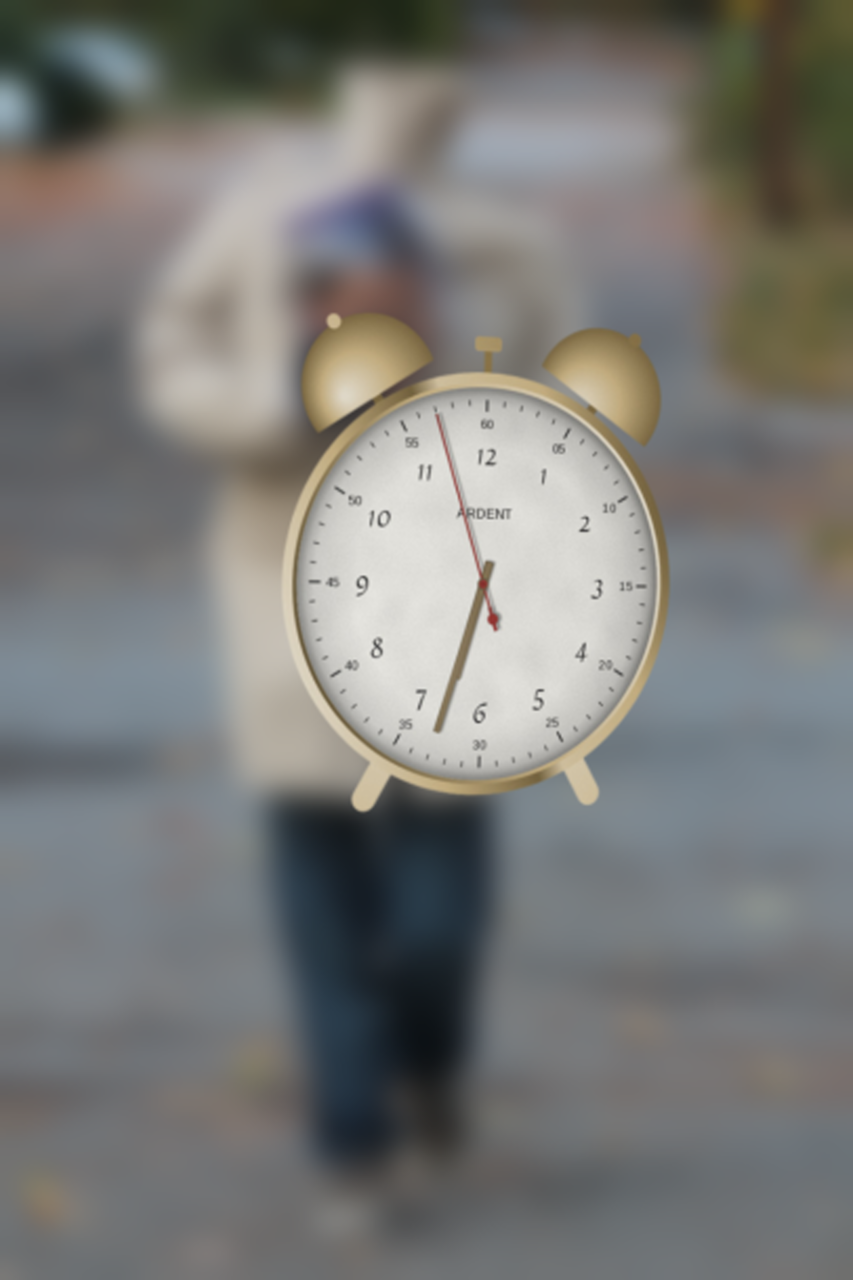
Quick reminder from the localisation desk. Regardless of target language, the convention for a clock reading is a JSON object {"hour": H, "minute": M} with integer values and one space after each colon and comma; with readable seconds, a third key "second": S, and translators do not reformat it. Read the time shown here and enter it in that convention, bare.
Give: {"hour": 6, "minute": 32, "second": 57}
